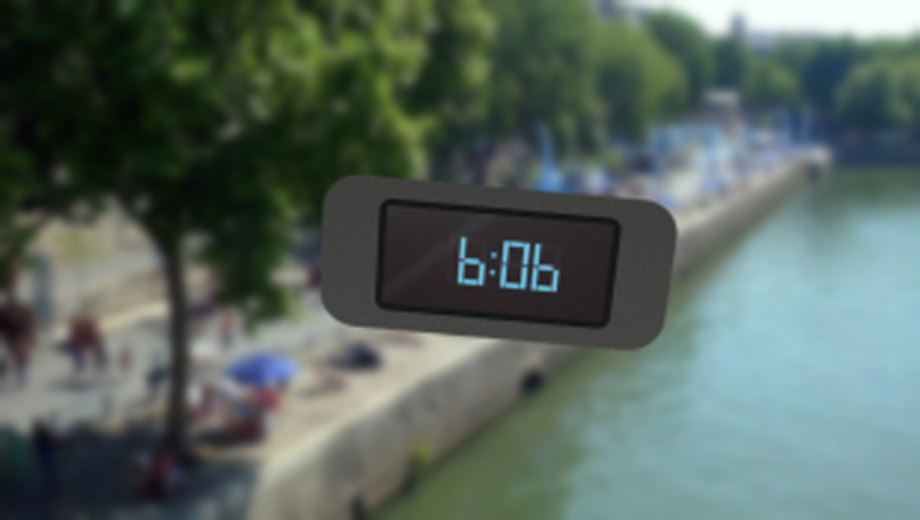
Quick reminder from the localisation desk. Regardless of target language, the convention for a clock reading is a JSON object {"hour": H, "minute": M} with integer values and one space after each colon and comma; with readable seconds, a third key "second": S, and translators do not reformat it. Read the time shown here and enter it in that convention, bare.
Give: {"hour": 6, "minute": 6}
